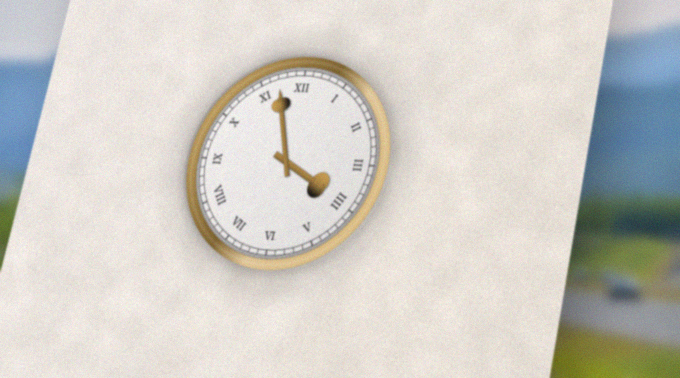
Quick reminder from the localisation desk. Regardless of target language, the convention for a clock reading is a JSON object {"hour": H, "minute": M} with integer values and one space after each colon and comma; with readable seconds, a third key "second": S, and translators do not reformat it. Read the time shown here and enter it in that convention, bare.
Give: {"hour": 3, "minute": 57}
